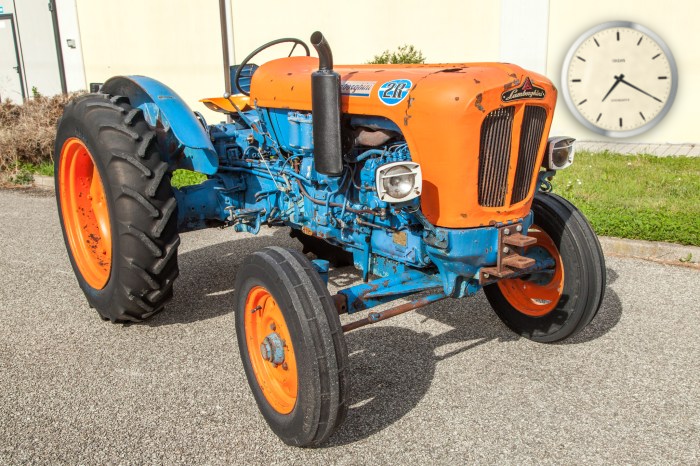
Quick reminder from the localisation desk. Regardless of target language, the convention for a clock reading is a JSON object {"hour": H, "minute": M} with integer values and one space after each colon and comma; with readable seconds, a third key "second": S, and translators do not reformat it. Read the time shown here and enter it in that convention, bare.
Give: {"hour": 7, "minute": 20}
